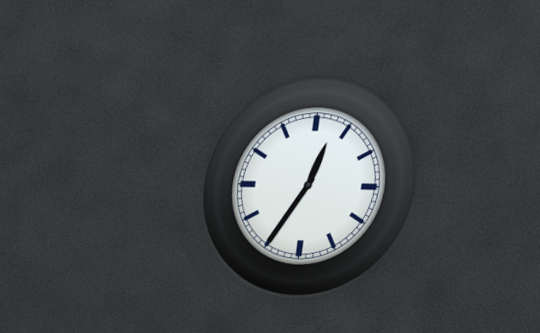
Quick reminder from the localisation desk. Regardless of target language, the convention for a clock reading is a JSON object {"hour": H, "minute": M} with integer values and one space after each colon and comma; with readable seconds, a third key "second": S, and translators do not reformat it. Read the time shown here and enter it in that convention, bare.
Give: {"hour": 12, "minute": 35}
